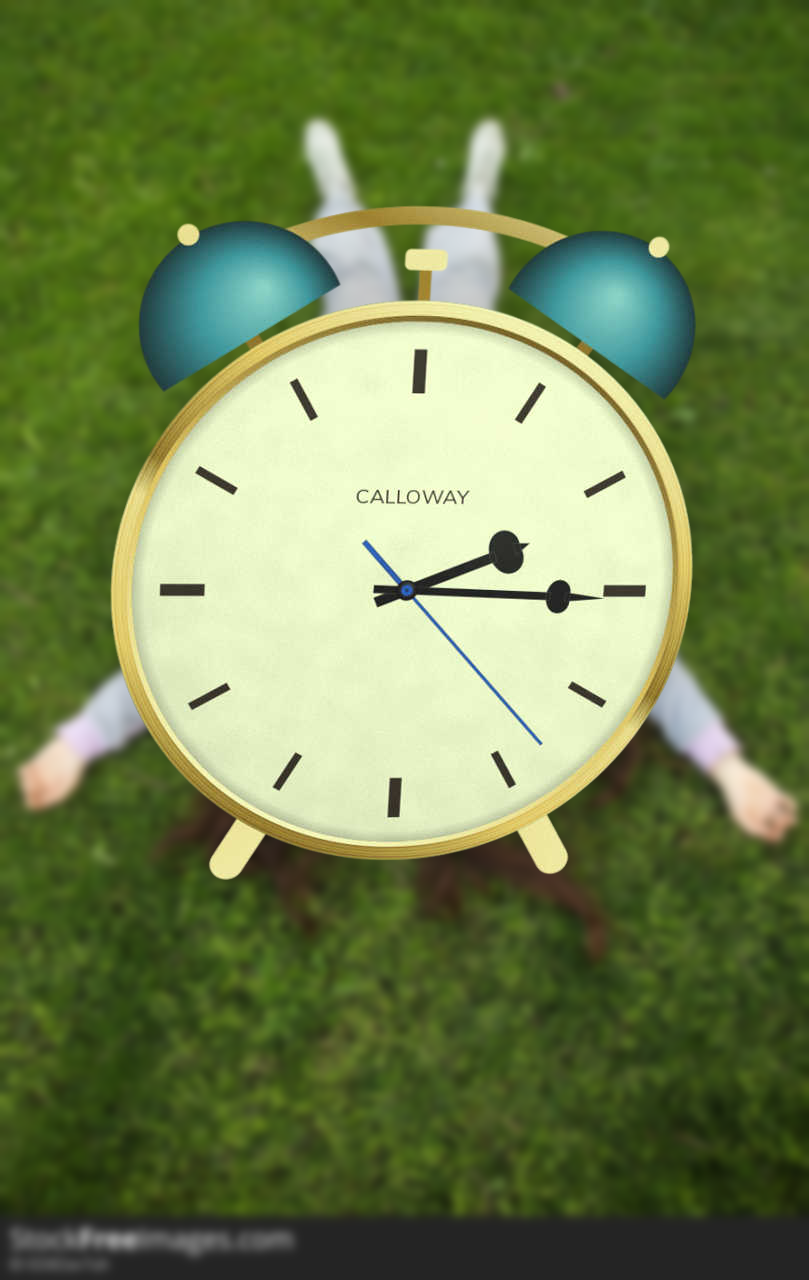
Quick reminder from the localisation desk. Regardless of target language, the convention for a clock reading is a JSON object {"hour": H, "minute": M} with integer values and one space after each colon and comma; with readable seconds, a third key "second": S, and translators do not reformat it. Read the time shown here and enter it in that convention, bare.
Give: {"hour": 2, "minute": 15, "second": 23}
